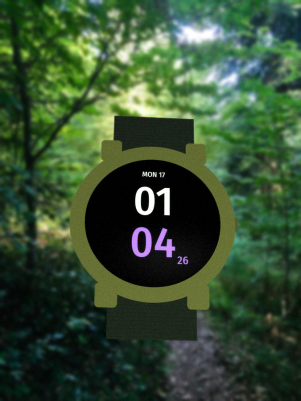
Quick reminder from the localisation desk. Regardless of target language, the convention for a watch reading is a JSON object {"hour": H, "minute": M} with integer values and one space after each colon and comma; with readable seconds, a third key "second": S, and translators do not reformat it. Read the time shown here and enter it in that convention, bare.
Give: {"hour": 1, "minute": 4, "second": 26}
